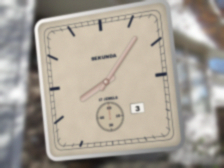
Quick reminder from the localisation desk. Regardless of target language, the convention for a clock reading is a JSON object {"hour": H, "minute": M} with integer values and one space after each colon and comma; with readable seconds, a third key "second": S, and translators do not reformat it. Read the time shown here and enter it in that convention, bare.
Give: {"hour": 8, "minute": 7}
